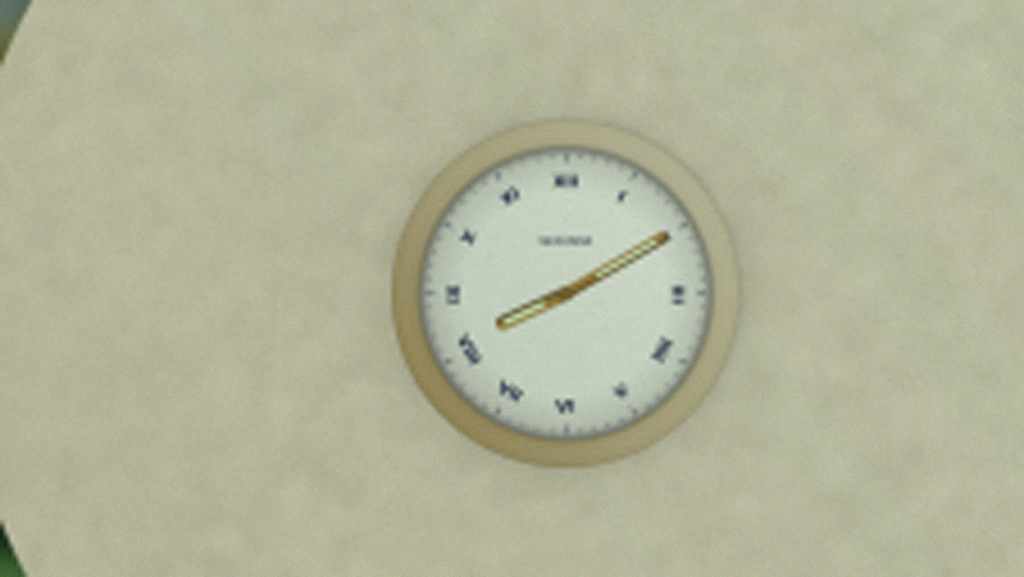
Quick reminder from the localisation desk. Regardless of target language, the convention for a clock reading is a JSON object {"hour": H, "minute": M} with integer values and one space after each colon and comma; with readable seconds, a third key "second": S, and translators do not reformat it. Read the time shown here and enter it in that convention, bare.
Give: {"hour": 8, "minute": 10}
